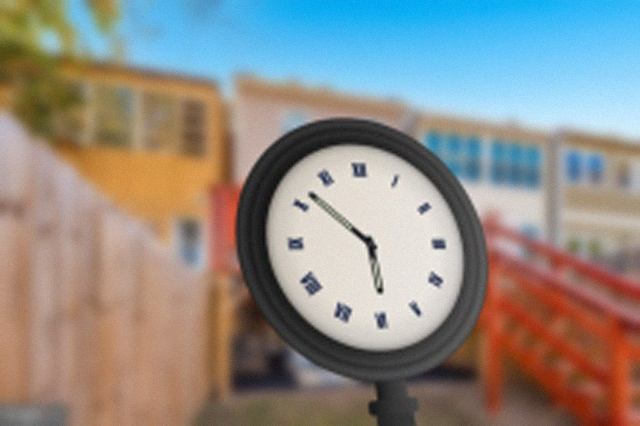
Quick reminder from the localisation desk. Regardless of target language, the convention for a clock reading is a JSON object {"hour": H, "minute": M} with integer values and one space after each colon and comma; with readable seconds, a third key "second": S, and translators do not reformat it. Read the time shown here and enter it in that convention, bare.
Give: {"hour": 5, "minute": 52}
